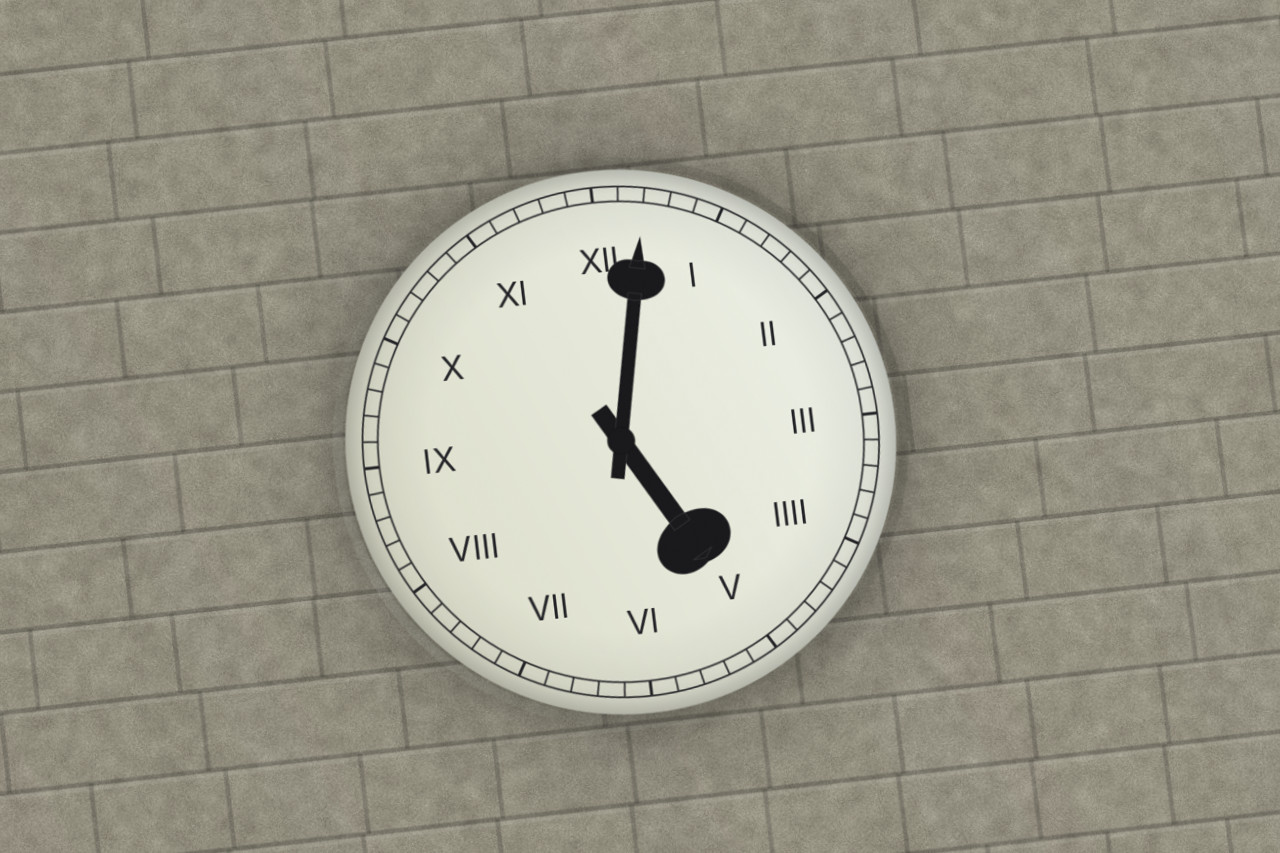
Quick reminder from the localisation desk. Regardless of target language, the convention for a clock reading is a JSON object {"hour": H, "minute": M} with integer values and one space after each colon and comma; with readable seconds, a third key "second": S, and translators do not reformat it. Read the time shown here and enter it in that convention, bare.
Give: {"hour": 5, "minute": 2}
